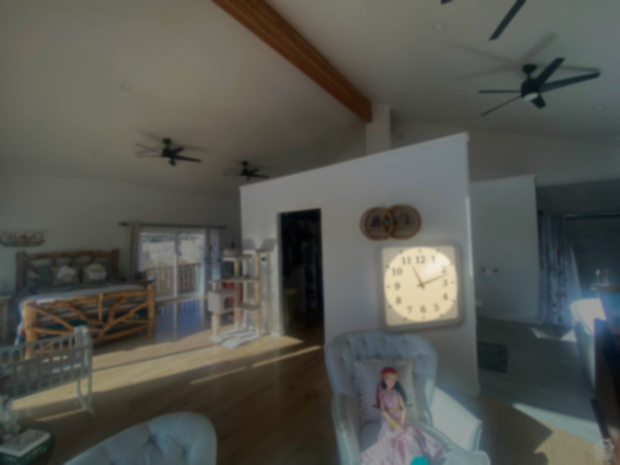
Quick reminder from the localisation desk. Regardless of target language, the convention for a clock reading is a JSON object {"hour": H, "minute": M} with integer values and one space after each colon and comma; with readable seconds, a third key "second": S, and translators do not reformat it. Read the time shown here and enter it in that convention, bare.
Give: {"hour": 11, "minute": 12}
